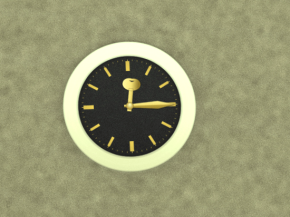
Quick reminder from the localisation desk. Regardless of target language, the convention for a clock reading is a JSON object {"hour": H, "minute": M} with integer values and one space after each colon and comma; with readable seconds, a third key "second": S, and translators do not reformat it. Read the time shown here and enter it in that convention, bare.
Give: {"hour": 12, "minute": 15}
